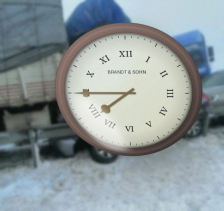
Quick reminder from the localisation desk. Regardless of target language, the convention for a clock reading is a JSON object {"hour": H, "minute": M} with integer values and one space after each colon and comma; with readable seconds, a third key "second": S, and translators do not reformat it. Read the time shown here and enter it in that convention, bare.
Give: {"hour": 7, "minute": 45}
